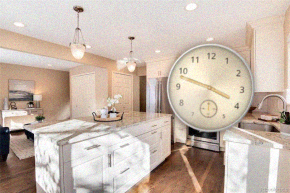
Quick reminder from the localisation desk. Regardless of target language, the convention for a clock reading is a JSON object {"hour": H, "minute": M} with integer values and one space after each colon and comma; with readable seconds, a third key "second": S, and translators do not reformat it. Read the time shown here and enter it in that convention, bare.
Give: {"hour": 3, "minute": 48}
